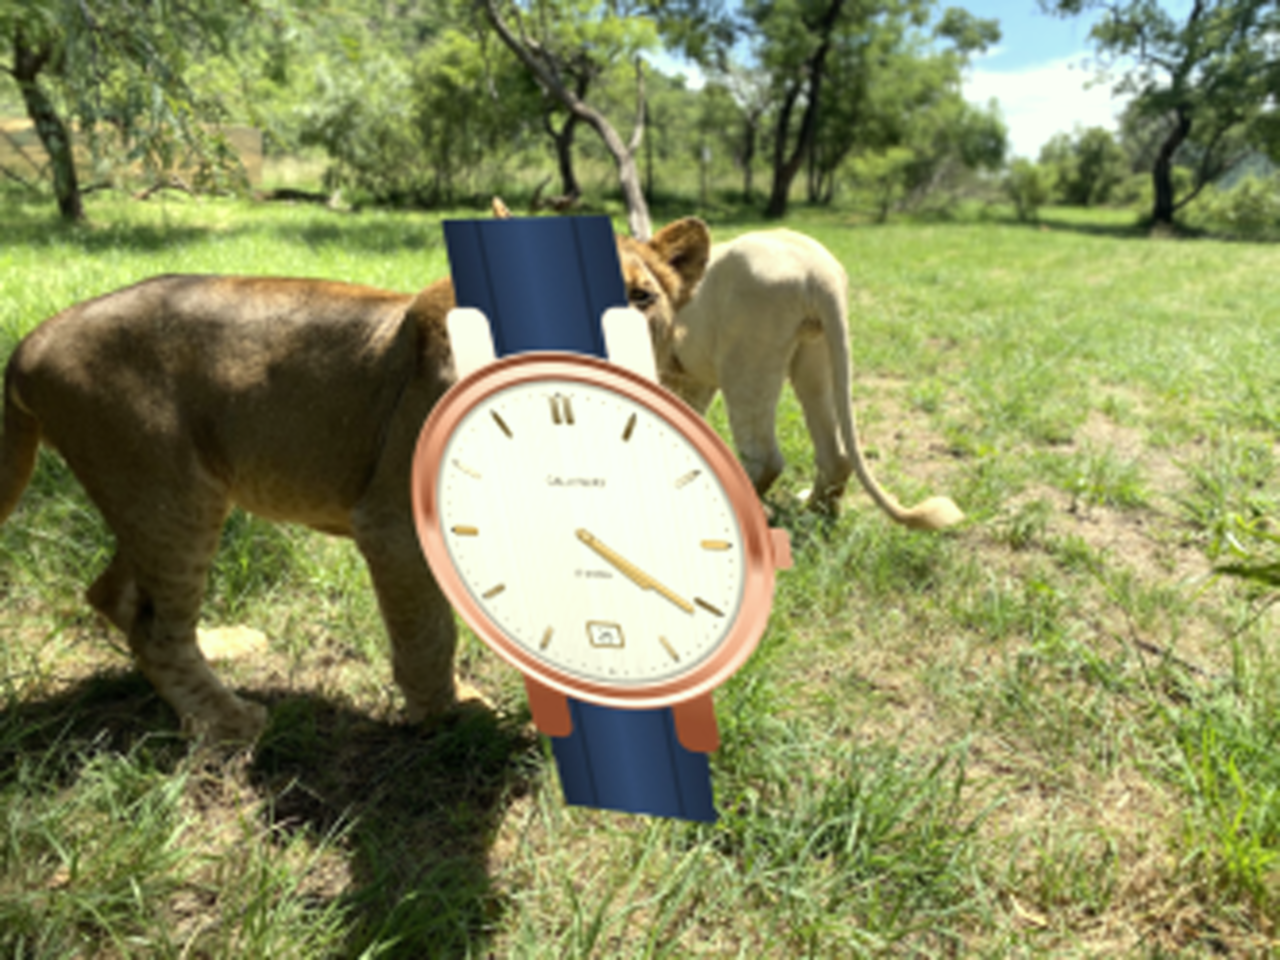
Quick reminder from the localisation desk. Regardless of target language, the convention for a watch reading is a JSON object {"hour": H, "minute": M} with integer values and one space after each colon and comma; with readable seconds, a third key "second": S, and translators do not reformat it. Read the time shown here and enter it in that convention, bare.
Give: {"hour": 4, "minute": 21}
